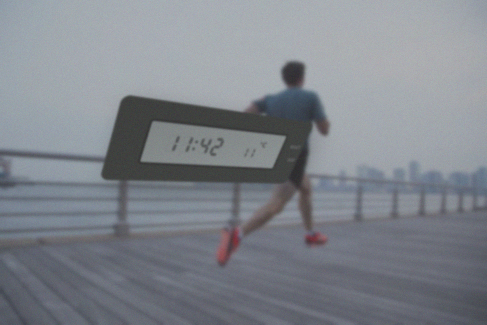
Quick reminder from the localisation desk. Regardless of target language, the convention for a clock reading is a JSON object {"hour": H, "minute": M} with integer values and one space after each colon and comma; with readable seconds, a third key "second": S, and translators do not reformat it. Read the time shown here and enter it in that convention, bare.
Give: {"hour": 11, "minute": 42}
